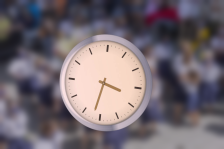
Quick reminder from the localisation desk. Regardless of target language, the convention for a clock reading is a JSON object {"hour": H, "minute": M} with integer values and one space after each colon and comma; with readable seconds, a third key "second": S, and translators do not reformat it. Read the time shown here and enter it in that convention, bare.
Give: {"hour": 3, "minute": 32}
